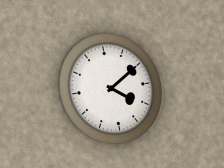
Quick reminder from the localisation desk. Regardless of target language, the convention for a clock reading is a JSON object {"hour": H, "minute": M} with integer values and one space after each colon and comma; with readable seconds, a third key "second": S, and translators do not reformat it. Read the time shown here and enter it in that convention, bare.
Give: {"hour": 4, "minute": 10}
